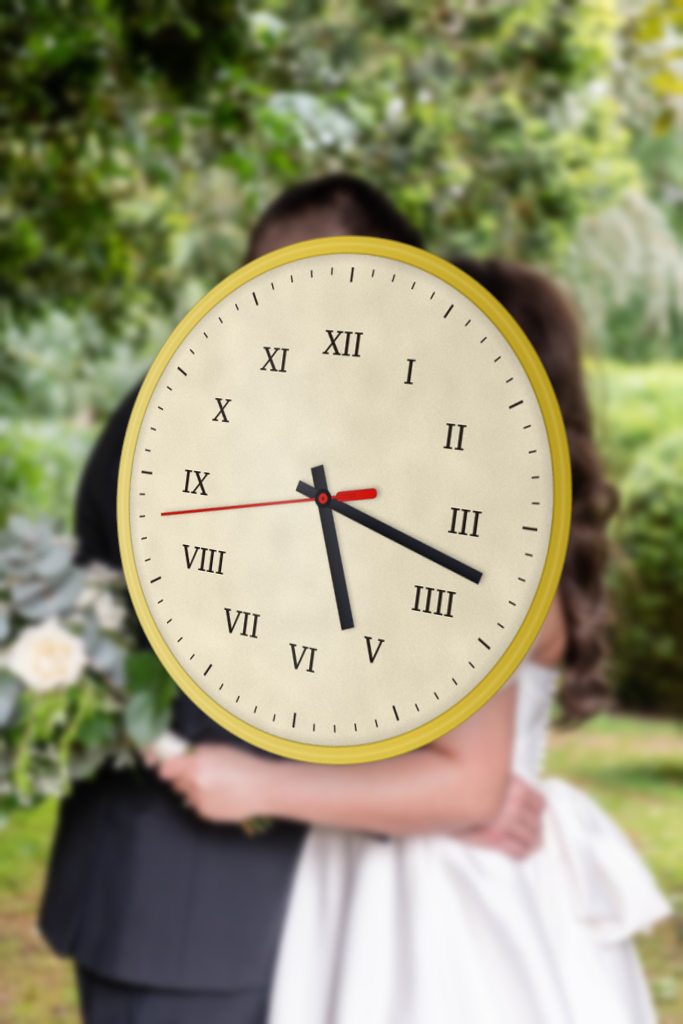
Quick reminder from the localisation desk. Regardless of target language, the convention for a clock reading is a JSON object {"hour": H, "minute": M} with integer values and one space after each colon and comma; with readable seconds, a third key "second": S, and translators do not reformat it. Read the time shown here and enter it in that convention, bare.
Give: {"hour": 5, "minute": 17, "second": 43}
